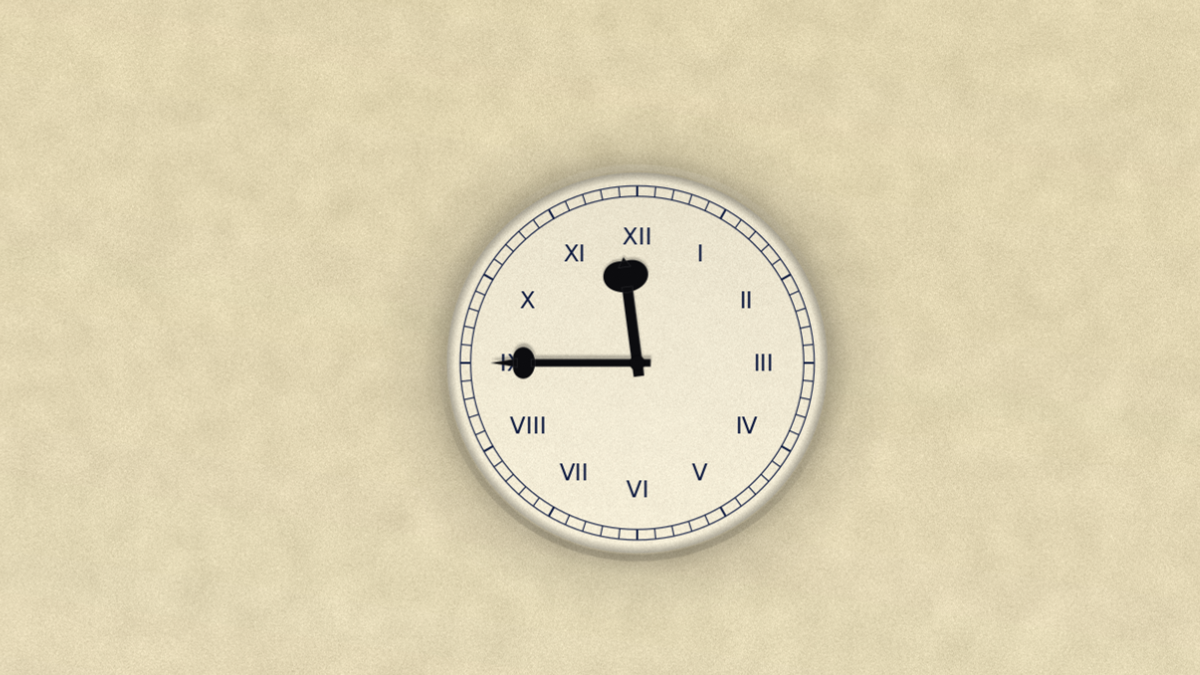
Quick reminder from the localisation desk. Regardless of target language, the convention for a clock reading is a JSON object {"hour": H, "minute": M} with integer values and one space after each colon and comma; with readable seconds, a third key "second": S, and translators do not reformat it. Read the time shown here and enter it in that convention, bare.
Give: {"hour": 11, "minute": 45}
